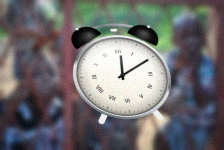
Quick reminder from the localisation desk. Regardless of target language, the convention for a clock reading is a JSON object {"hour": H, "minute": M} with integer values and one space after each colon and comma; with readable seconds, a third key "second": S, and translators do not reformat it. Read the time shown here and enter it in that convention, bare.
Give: {"hour": 12, "minute": 10}
